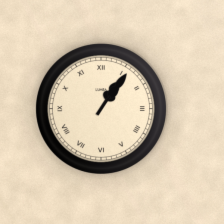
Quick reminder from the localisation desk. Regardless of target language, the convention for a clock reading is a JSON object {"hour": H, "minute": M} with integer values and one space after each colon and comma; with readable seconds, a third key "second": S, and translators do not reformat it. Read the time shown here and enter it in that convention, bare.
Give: {"hour": 1, "minute": 6}
